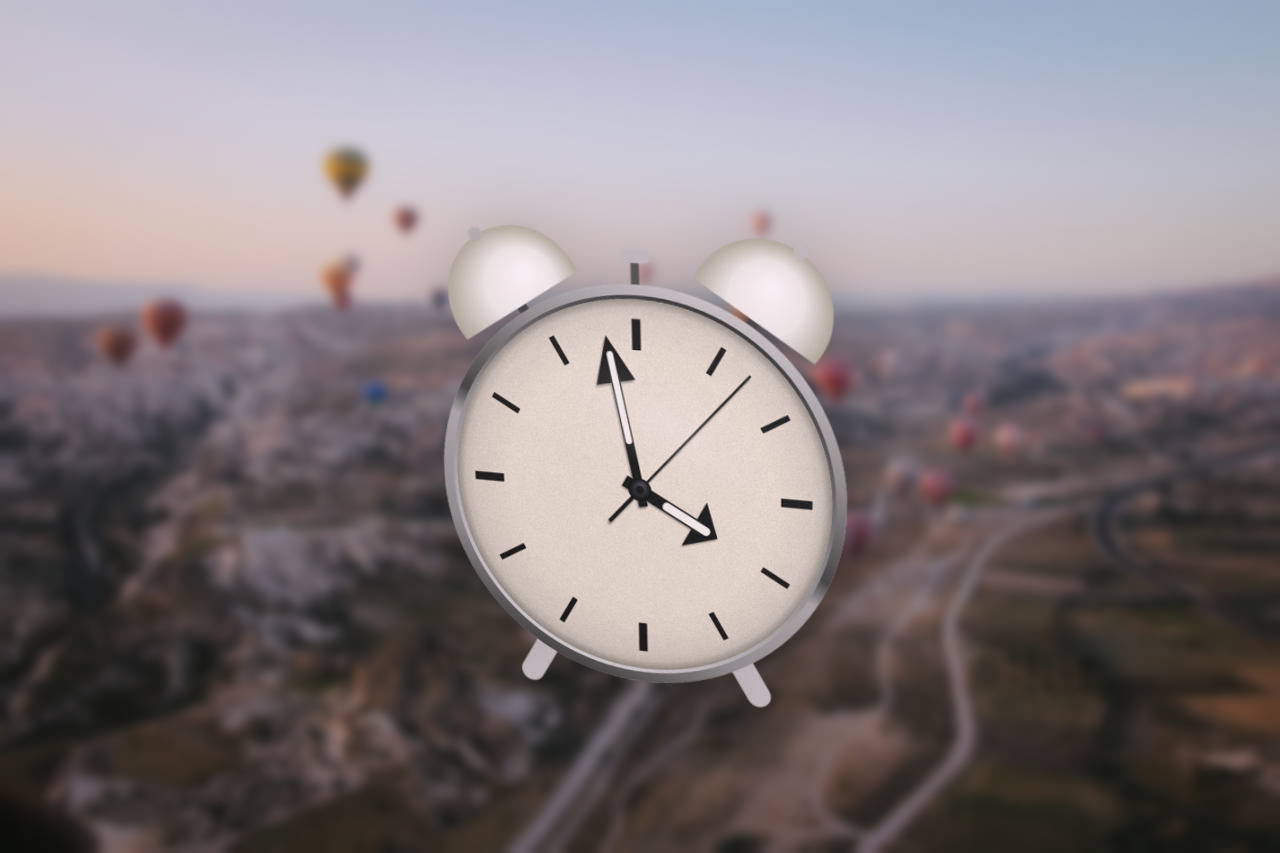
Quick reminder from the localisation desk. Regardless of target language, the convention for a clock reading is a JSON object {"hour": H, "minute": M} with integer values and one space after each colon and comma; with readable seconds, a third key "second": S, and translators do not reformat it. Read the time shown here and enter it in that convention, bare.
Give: {"hour": 3, "minute": 58, "second": 7}
